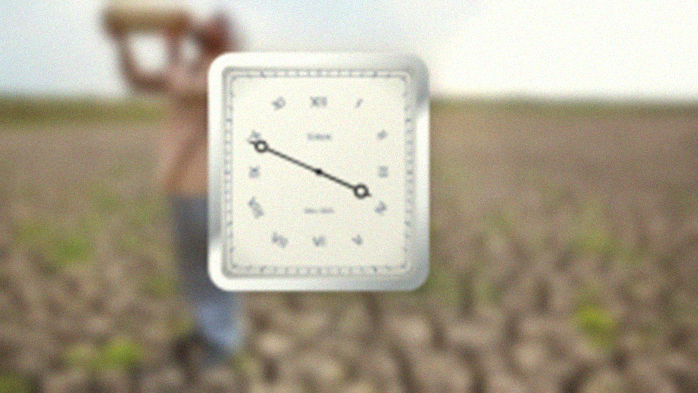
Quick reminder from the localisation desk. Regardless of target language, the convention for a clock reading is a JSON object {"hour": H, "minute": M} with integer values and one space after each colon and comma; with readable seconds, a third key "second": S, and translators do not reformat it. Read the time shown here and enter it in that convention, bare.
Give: {"hour": 3, "minute": 49}
